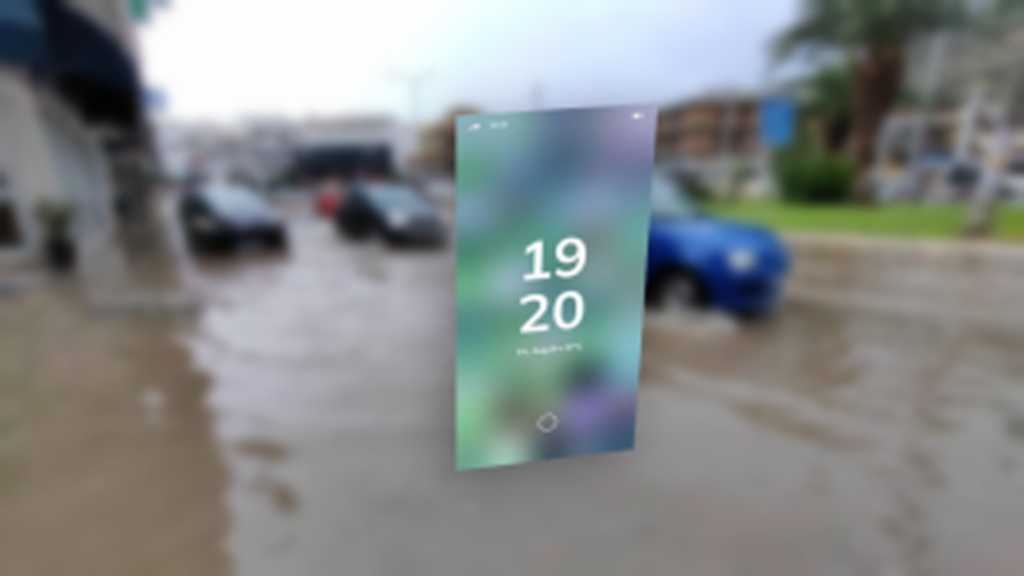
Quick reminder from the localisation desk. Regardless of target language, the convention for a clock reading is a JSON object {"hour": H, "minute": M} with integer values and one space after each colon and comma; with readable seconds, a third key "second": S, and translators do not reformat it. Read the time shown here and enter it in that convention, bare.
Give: {"hour": 19, "minute": 20}
